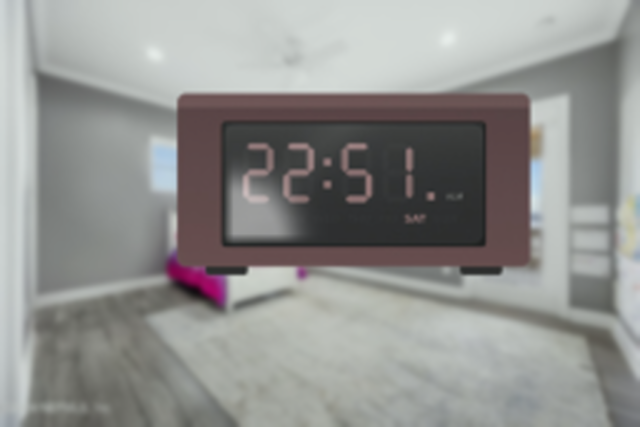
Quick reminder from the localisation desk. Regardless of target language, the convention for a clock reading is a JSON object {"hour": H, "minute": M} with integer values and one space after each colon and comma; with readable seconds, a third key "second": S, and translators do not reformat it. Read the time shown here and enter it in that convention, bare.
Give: {"hour": 22, "minute": 51}
